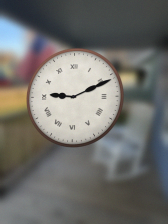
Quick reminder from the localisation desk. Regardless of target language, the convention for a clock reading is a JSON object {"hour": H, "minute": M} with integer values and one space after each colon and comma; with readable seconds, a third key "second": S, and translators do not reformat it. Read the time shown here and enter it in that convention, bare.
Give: {"hour": 9, "minute": 11}
